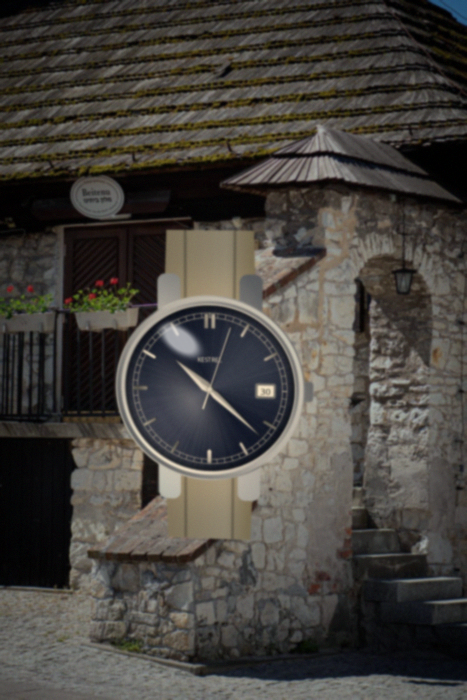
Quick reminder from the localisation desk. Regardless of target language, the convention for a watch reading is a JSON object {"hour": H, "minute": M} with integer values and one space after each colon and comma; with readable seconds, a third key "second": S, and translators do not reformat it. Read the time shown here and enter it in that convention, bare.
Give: {"hour": 10, "minute": 22, "second": 3}
